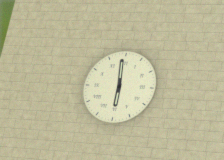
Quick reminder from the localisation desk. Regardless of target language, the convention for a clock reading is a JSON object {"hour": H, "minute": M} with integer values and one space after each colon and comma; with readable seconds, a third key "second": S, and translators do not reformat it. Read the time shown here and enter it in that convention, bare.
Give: {"hour": 5, "minute": 59}
